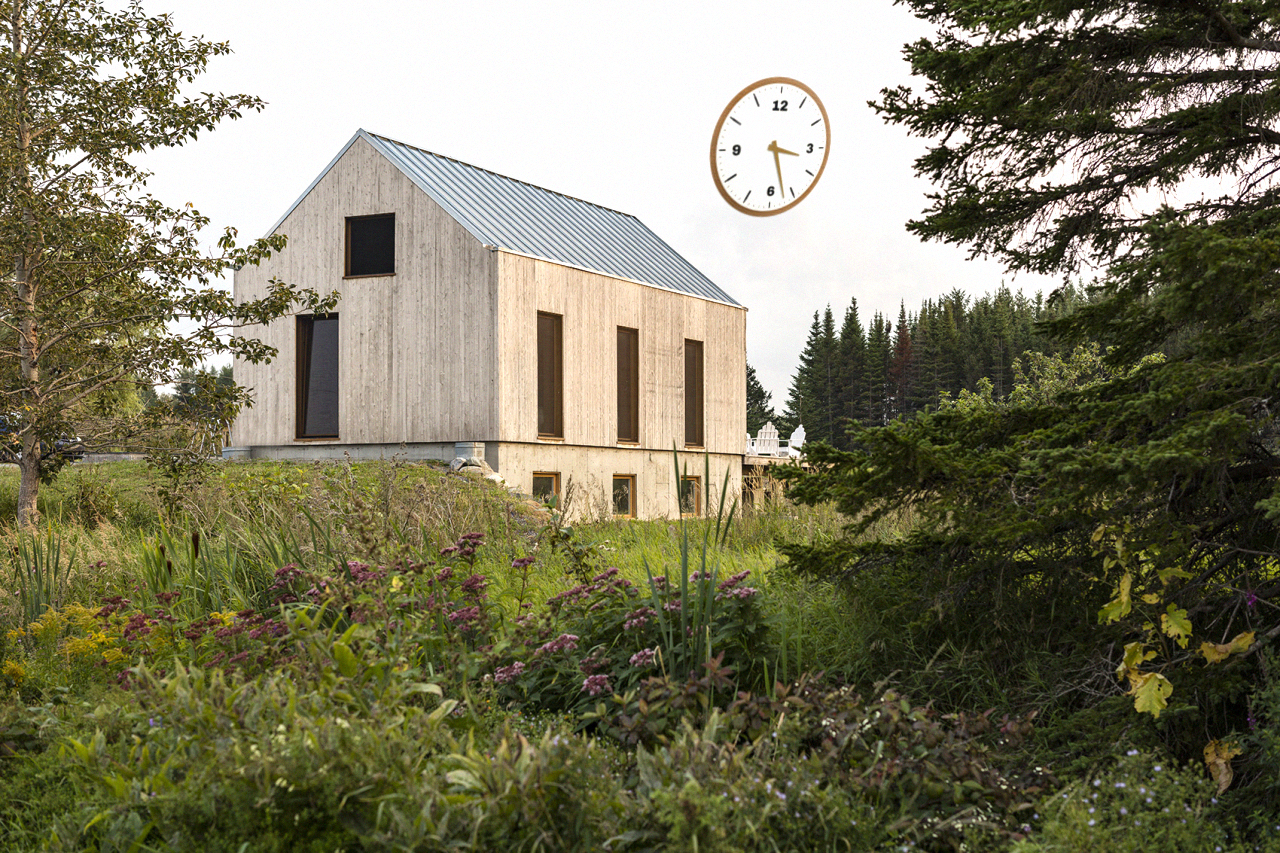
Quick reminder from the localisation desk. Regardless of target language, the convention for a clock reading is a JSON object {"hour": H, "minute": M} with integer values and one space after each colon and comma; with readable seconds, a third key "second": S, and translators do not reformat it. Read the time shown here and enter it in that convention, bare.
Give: {"hour": 3, "minute": 27}
